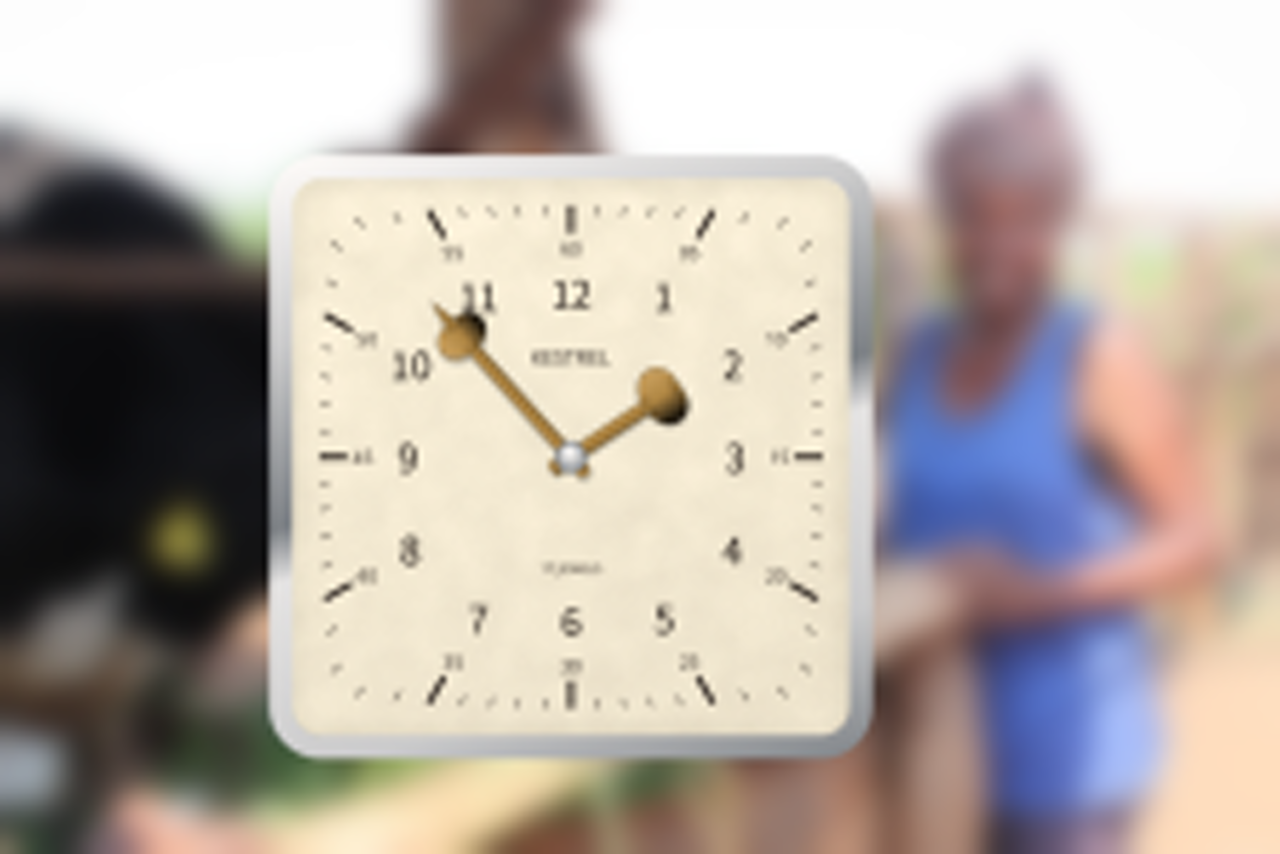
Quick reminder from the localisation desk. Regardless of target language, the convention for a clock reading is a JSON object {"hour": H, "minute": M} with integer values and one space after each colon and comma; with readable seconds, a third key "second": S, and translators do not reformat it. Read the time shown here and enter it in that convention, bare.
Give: {"hour": 1, "minute": 53}
